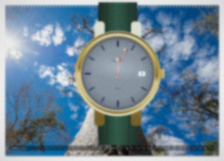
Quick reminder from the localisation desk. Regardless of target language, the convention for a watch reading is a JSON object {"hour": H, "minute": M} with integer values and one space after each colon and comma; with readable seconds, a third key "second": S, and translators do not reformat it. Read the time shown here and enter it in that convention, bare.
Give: {"hour": 12, "minute": 3}
